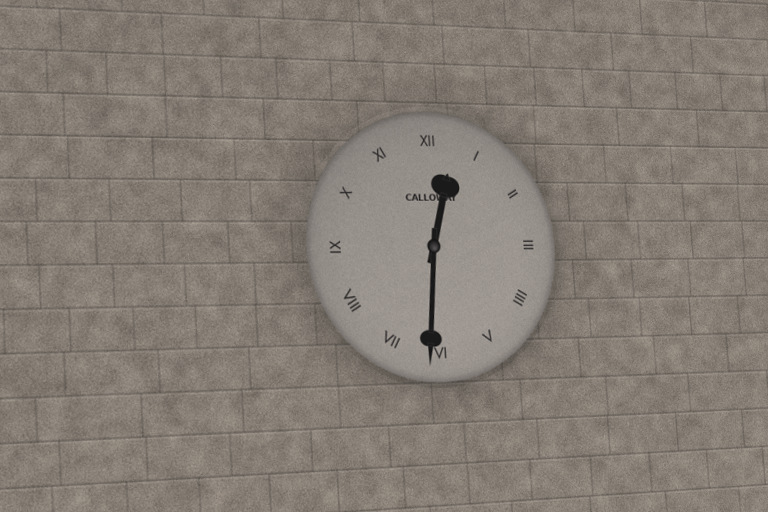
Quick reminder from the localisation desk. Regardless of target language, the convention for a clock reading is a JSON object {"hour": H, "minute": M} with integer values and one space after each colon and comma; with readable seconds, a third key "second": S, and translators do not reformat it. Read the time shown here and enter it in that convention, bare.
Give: {"hour": 12, "minute": 31}
